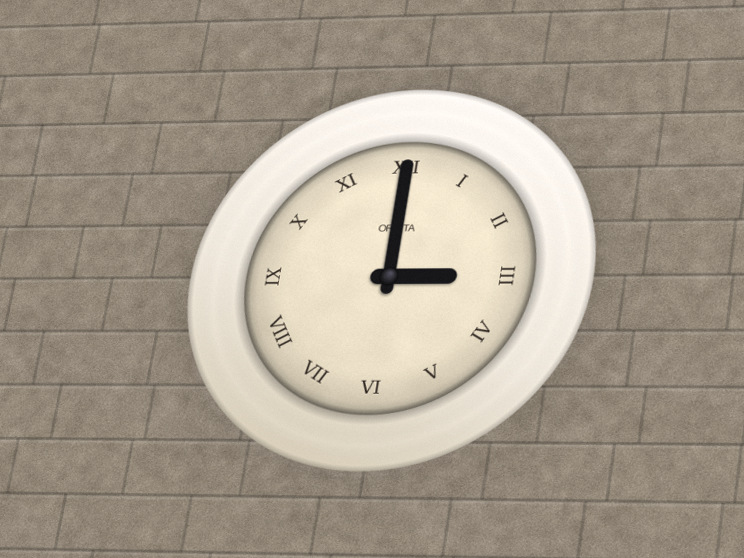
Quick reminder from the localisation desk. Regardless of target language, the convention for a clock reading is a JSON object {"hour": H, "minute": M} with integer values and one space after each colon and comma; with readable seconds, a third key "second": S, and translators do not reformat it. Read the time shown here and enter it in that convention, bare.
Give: {"hour": 3, "minute": 0}
